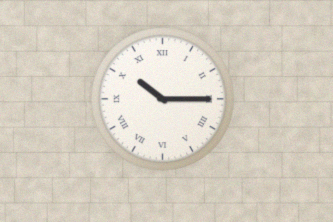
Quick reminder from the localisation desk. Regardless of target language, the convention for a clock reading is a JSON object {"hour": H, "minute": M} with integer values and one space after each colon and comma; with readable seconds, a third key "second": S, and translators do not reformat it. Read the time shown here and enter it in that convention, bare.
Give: {"hour": 10, "minute": 15}
